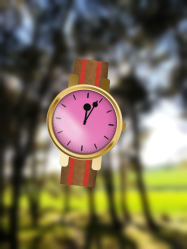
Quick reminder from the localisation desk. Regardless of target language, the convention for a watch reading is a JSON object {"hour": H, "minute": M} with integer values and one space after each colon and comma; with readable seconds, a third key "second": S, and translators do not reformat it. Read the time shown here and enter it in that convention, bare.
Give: {"hour": 12, "minute": 4}
